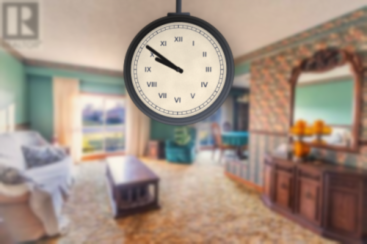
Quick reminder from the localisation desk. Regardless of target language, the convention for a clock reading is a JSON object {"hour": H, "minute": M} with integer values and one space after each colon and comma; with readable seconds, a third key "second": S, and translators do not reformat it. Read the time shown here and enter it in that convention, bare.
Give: {"hour": 9, "minute": 51}
